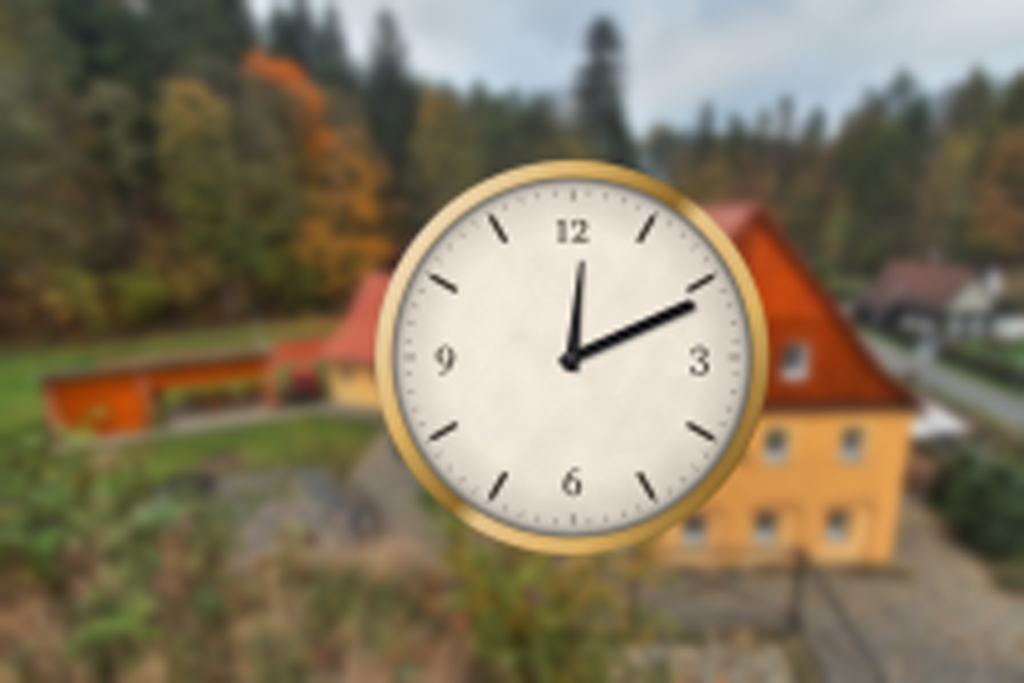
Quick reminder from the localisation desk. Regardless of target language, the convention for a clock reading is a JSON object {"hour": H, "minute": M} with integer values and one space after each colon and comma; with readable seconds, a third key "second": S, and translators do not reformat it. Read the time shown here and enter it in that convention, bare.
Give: {"hour": 12, "minute": 11}
